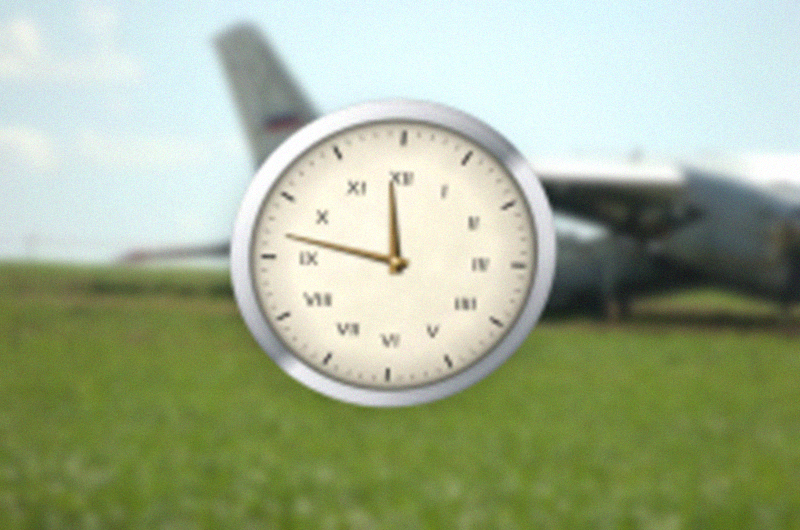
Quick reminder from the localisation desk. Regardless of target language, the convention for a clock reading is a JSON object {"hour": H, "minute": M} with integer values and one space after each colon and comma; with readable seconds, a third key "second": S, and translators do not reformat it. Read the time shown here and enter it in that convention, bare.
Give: {"hour": 11, "minute": 47}
